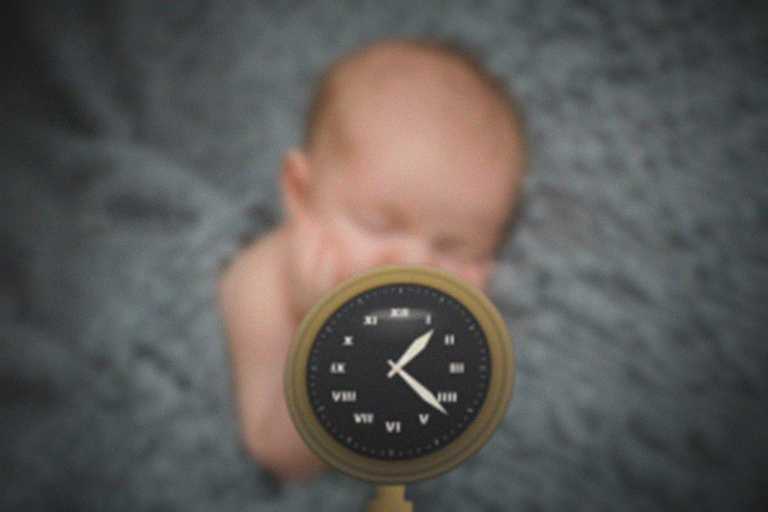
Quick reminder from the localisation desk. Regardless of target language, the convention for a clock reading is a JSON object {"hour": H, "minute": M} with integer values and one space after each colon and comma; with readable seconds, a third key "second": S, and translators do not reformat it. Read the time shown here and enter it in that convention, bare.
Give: {"hour": 1, "minute": 22}
